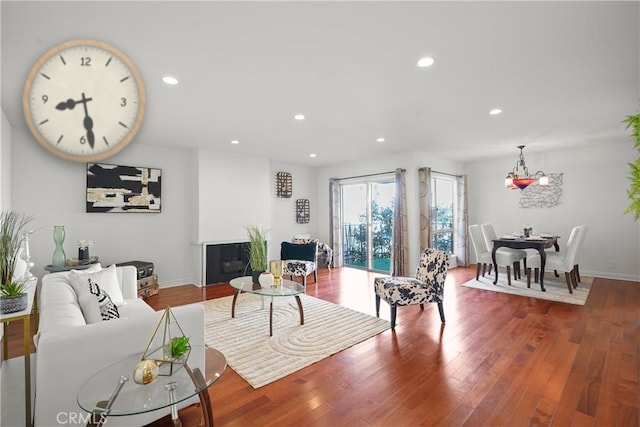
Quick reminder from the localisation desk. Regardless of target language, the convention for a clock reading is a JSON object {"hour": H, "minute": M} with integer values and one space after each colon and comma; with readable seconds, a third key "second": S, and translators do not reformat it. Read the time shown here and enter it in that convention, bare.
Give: {"hour": 8, "minute": 28}
